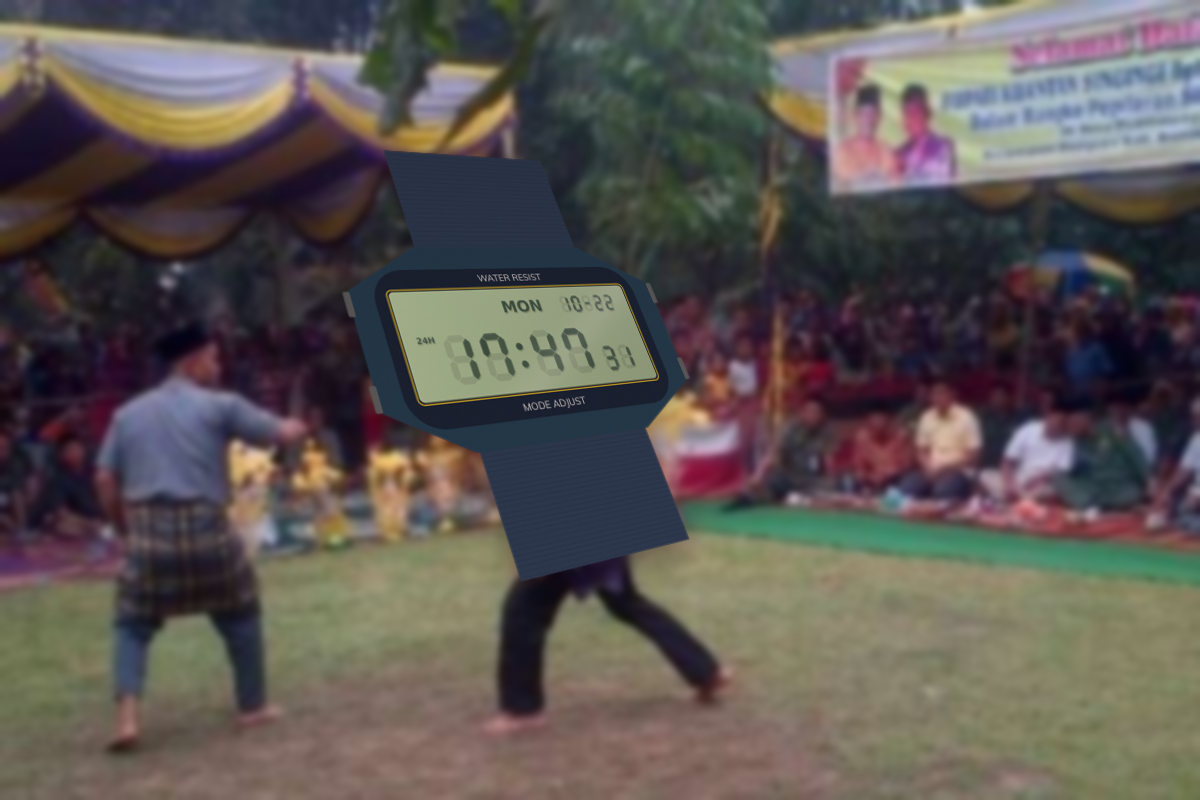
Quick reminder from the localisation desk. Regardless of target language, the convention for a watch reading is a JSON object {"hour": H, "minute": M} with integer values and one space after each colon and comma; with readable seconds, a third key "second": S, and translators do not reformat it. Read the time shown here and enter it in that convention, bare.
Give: {"hour": 17, "minute": 47, "second": 31}
